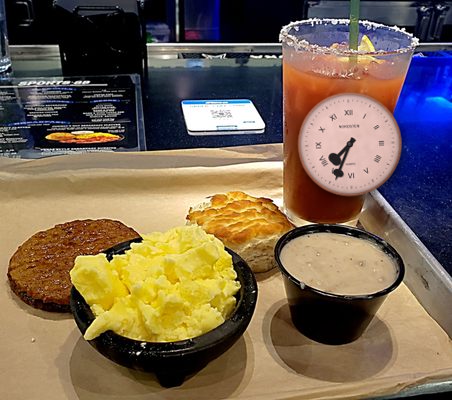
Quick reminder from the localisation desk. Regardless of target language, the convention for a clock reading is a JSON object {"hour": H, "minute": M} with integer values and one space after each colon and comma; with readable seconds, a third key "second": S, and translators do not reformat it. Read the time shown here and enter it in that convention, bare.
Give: {"hour": 7, "minute": 34}
